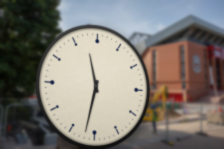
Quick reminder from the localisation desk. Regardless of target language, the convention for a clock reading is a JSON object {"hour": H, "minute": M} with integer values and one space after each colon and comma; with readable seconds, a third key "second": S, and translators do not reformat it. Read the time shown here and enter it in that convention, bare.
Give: {"hour": 11, "minute": 32}
